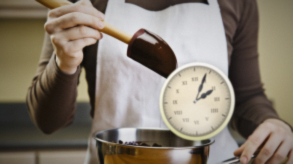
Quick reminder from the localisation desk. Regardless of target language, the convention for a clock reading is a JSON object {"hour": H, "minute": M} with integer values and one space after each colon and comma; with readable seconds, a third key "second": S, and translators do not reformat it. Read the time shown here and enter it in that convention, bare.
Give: {"hour": 2, "minute": 4}
